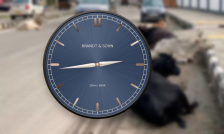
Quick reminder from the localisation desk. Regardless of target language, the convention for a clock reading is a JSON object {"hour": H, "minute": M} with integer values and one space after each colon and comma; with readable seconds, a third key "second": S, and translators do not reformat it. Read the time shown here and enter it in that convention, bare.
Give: {"hour": 2, "minute": 44}
